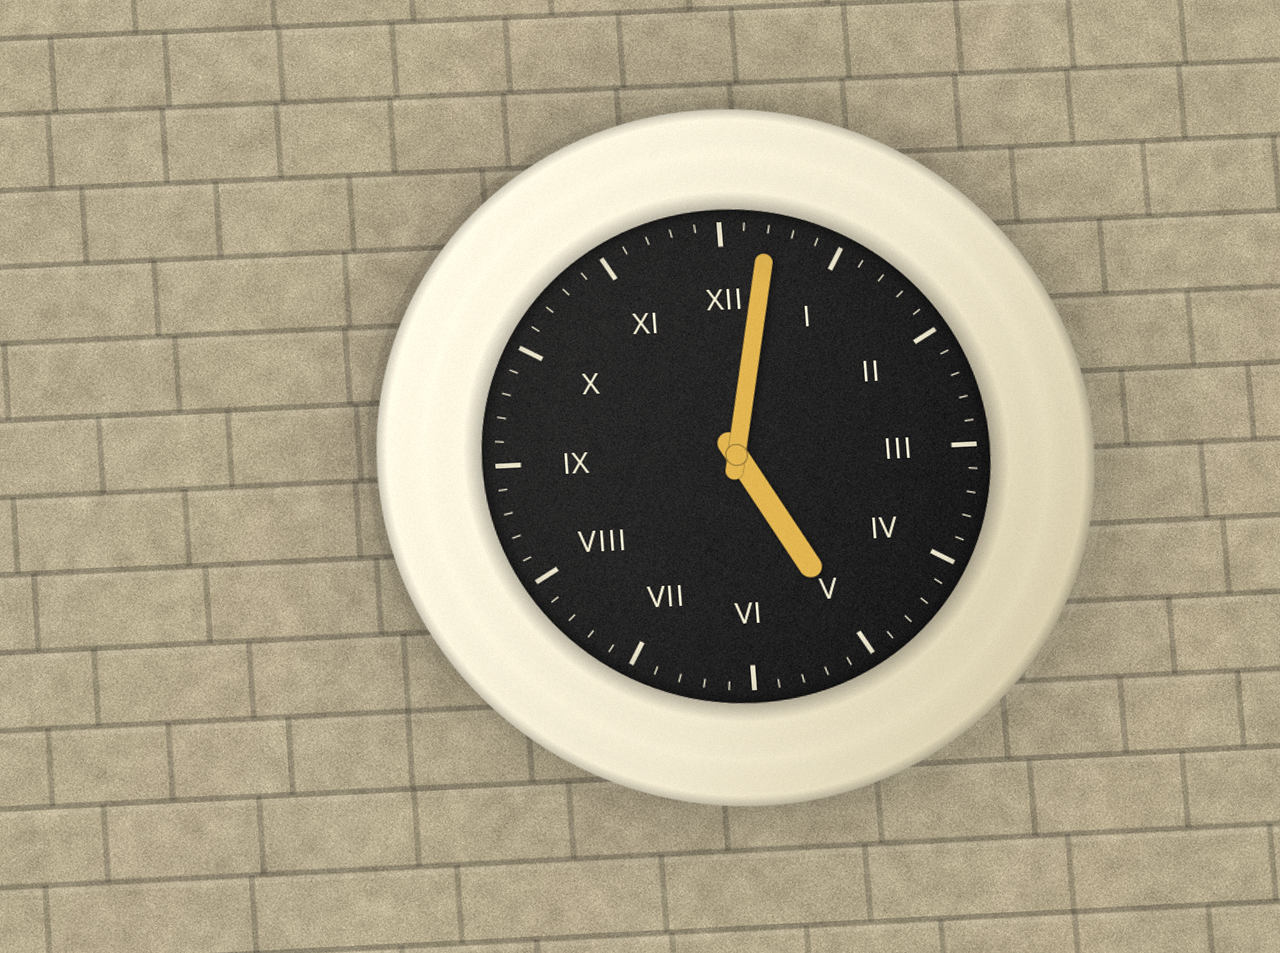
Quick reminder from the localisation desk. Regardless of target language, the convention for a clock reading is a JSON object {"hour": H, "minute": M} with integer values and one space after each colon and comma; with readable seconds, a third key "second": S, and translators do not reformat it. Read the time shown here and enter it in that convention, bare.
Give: {"hour": 5, "minute": 2}
